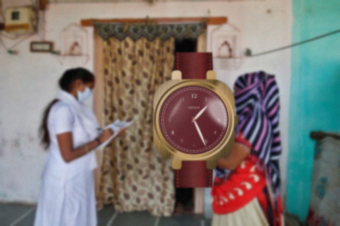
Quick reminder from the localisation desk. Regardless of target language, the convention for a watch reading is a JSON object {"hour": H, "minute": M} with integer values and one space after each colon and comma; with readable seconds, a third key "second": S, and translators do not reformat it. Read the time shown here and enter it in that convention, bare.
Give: {"hour": 1, "minute": 26}
